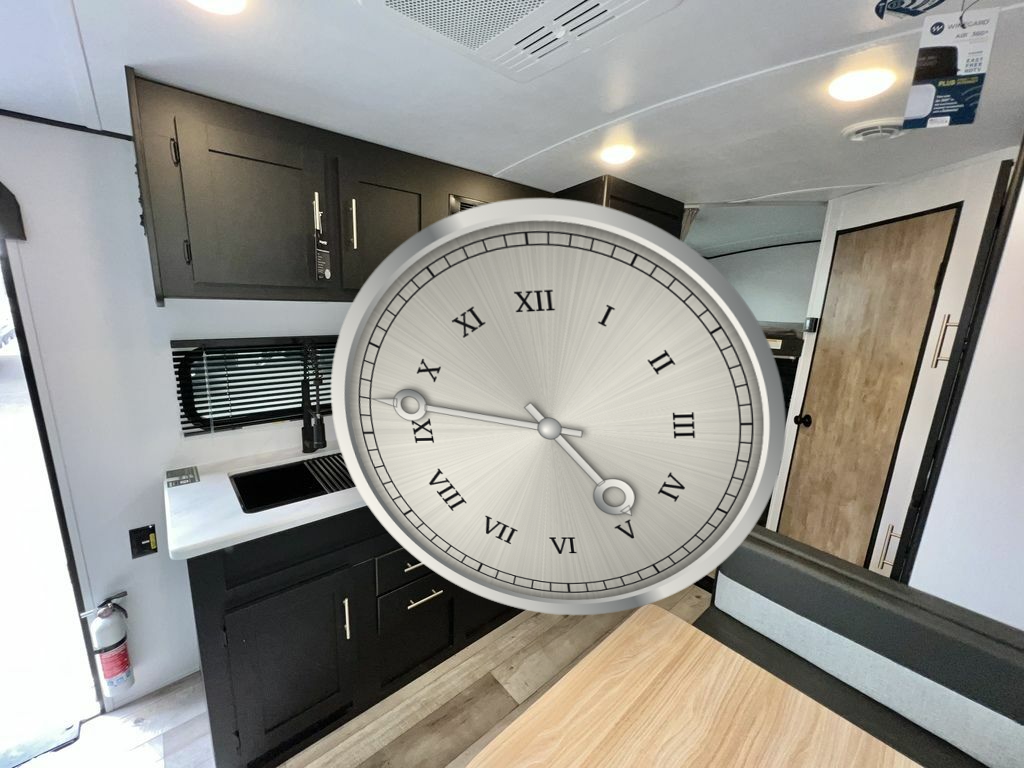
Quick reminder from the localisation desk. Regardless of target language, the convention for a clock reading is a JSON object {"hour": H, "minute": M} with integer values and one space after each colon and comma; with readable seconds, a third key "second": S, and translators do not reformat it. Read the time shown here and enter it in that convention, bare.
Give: {"hour": 4, "minute": 47}
